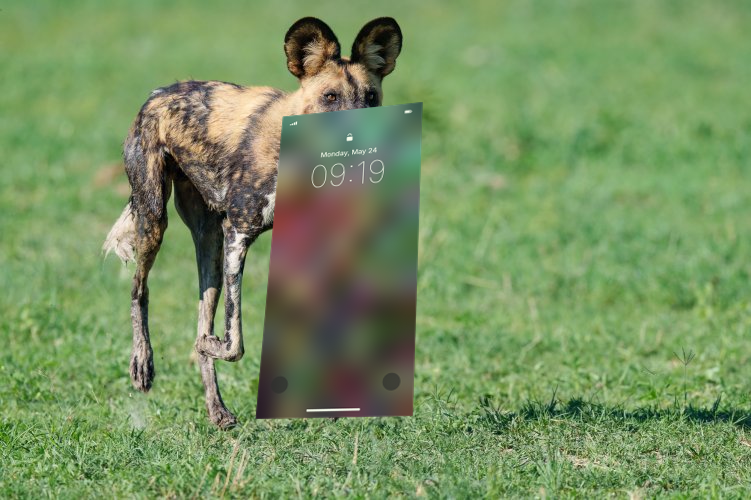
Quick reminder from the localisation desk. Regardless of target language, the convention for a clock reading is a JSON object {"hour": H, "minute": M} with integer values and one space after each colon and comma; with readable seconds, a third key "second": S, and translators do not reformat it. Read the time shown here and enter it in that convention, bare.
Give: {"hour": 9, "minute": 19}
